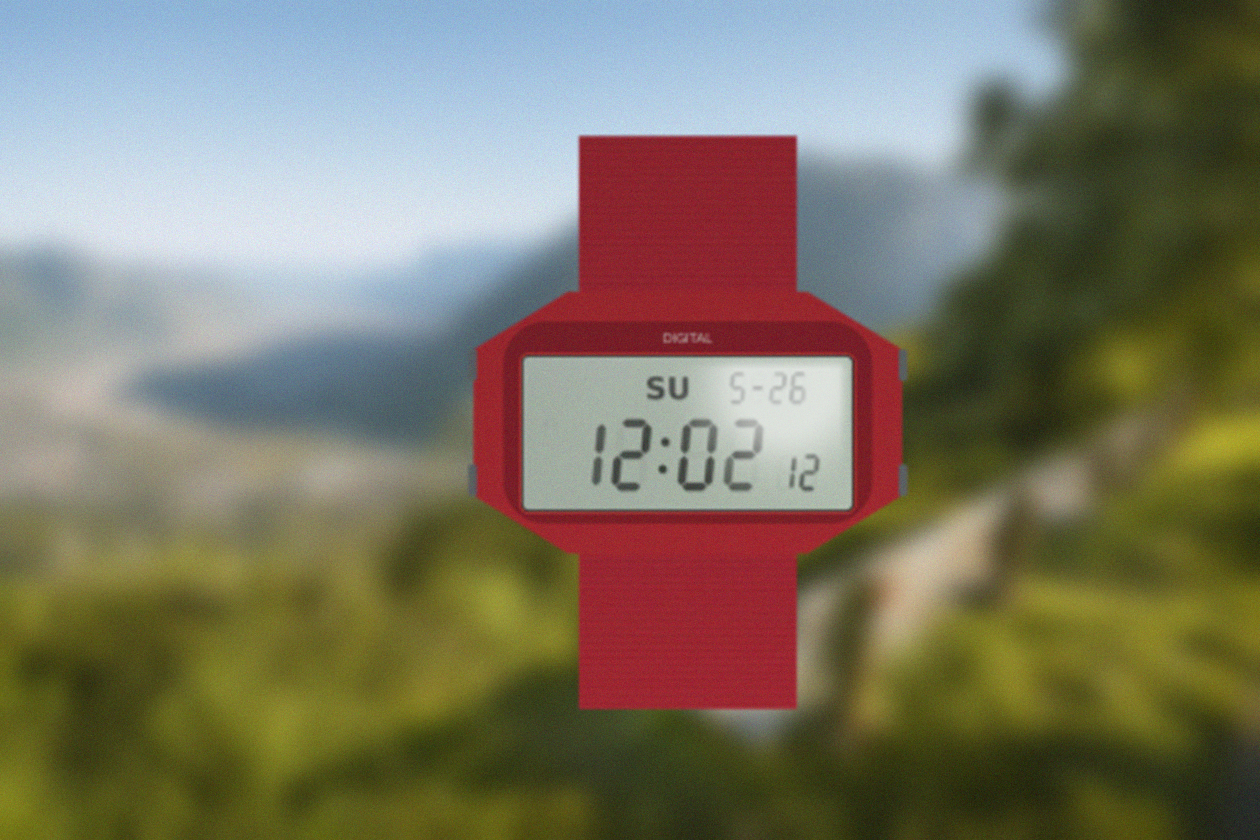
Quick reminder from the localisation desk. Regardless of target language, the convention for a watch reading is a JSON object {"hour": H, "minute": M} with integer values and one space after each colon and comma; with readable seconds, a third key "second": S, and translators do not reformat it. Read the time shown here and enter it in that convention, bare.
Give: {"hour": 12, "minute": 2, "second": 12}
